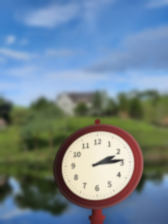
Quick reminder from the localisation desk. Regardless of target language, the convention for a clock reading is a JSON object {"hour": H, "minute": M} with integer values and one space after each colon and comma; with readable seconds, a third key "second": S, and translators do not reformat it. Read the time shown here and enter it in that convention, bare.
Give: {"hour": 2, "minute": 14}
